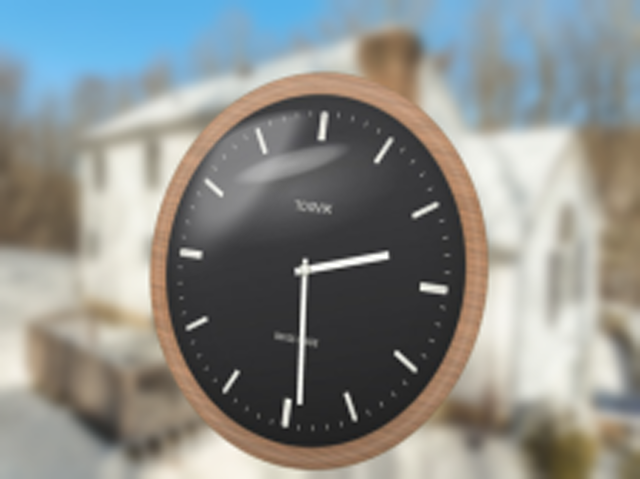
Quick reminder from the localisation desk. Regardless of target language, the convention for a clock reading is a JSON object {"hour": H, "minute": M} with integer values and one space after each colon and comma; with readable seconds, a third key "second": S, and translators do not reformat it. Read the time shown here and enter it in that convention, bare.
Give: {"hour": 2, "minute": 29}
